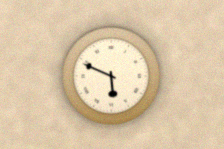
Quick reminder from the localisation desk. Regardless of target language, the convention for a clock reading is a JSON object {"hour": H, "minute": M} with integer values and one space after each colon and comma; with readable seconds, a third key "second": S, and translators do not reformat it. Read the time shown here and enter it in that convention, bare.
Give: {"hour": 5, "minute": 49}
